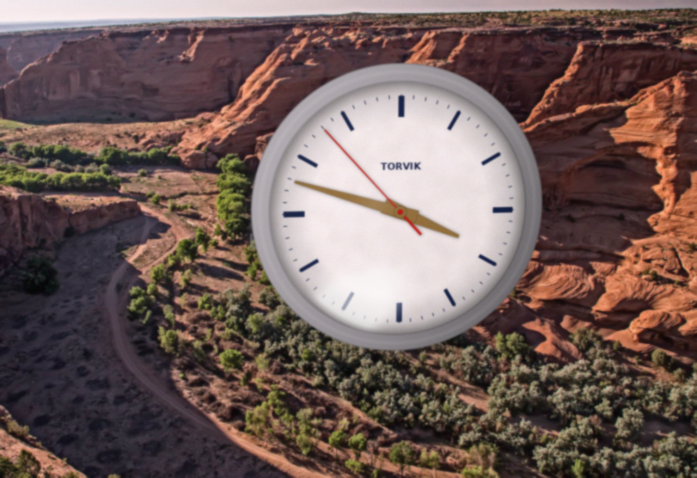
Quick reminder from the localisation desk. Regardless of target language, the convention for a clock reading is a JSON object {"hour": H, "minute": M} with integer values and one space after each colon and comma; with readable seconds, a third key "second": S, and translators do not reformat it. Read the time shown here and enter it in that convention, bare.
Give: {"hour": 3, "minute": 47, "second": 53}
